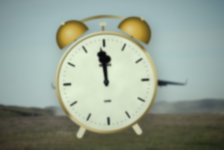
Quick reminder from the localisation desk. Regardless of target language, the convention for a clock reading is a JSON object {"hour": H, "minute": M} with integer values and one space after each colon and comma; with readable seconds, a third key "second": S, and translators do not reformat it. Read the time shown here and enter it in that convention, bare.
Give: {"hour": 11, "minute": 59}
